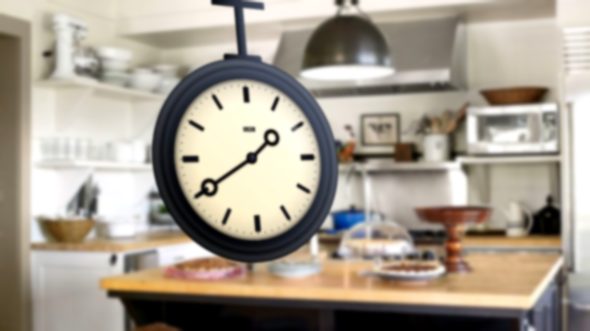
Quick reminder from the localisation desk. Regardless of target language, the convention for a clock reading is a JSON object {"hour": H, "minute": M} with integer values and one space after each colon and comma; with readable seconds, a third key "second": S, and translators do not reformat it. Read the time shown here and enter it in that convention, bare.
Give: {"hour": 1, "minute": 40}
